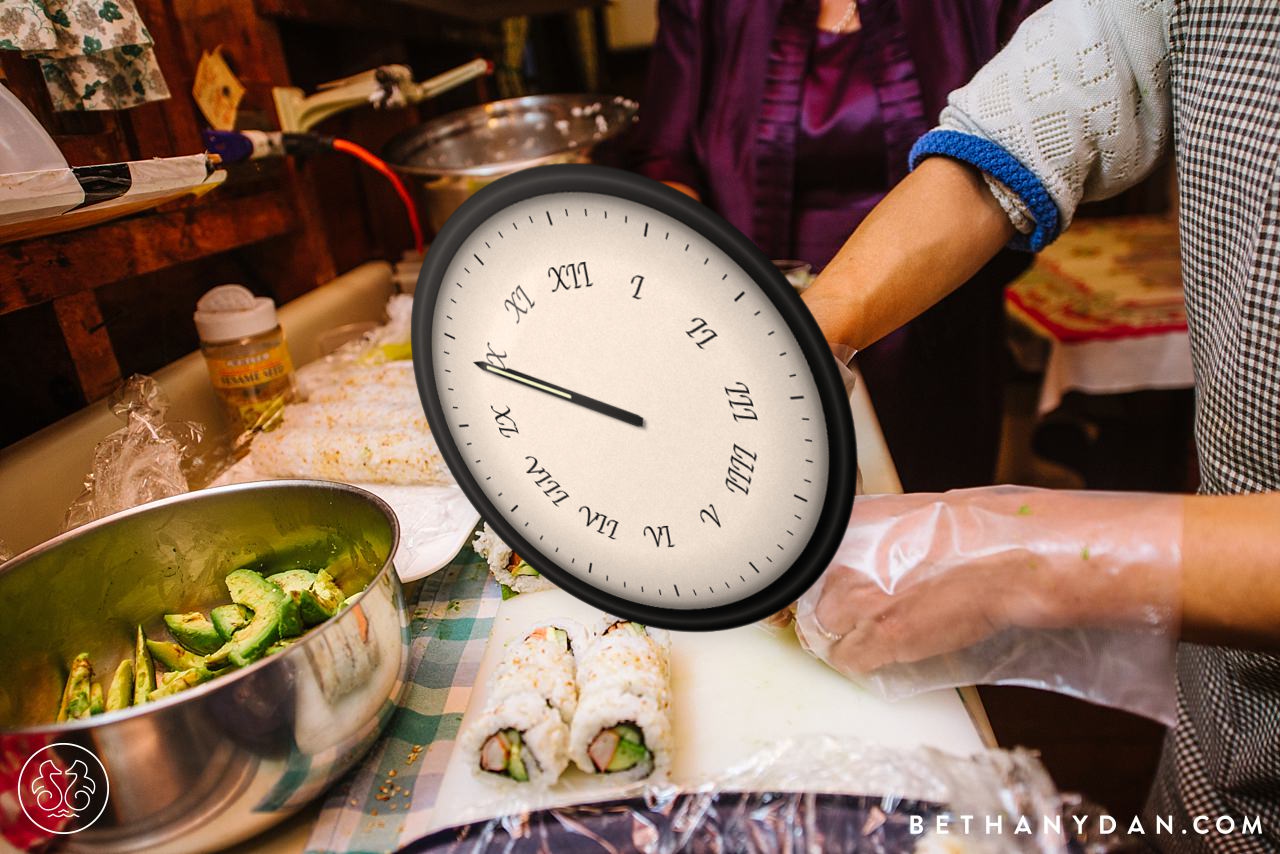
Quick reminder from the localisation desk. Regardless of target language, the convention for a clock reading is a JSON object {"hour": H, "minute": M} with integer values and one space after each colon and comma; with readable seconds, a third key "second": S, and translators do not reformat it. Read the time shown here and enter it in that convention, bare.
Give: {"hour": 9, "minute": 49}
